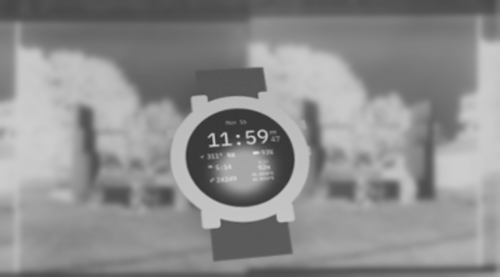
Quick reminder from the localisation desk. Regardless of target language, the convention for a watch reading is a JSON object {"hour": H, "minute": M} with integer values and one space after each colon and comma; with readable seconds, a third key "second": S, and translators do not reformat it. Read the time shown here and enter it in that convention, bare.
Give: {"hour": 11, "minute": 59}
